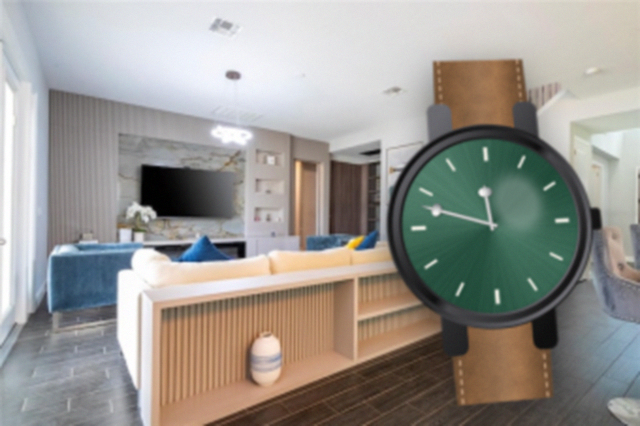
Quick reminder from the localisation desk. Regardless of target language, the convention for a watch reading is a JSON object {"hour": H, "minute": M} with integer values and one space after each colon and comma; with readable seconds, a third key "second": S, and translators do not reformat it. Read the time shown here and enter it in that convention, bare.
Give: {"hour": 11, "minute": 48}
